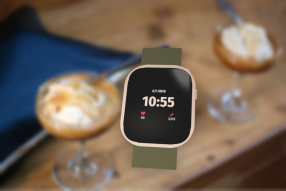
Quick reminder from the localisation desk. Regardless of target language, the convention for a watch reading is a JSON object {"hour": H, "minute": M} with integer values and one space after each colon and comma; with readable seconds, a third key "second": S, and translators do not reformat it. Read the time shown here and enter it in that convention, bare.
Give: {"hour": 10, "minute": 55}
